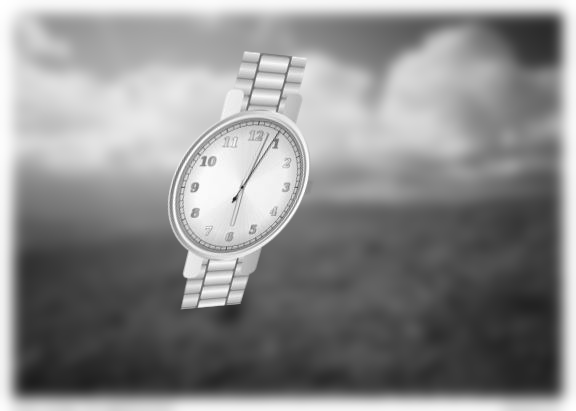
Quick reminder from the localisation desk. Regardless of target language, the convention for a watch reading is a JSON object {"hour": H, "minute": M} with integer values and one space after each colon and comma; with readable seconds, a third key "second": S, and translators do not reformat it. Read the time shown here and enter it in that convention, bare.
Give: {"hour": 6, "minute": 2, "second": 4}
